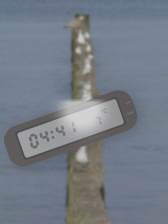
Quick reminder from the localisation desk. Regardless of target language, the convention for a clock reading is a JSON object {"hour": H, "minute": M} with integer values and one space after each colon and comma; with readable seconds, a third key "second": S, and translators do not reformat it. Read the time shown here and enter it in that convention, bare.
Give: {"hour": 4, "minute": 41}
